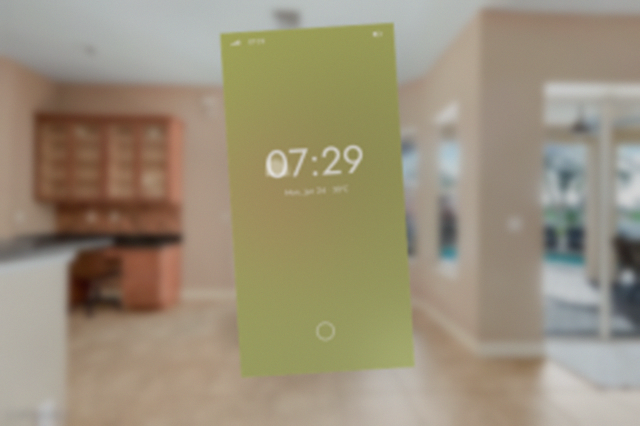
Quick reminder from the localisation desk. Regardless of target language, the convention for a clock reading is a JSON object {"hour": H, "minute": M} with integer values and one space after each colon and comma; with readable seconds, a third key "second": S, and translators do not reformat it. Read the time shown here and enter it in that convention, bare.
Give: {"hour": 7, "minute": 29}
